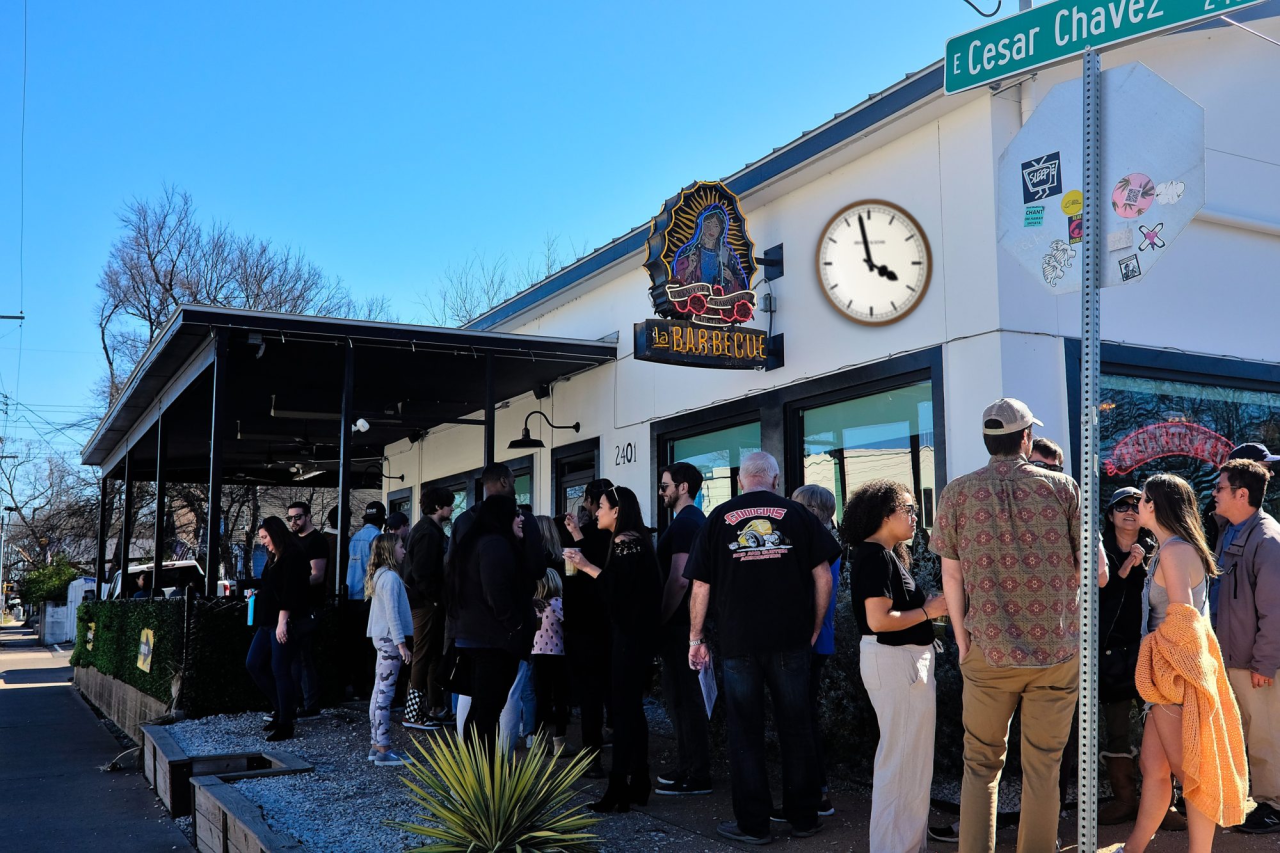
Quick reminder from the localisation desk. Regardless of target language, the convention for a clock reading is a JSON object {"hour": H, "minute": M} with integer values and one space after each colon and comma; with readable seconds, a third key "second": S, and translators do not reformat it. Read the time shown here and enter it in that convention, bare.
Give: {"hour": 3, "minute": 58}
